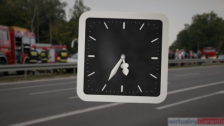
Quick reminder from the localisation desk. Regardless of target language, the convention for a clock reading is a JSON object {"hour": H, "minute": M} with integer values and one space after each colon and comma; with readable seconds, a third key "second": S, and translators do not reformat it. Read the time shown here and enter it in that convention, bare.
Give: {"hour": 5, "minute": 35}
